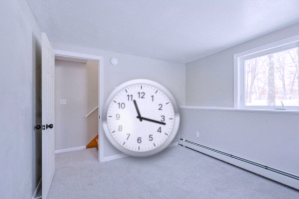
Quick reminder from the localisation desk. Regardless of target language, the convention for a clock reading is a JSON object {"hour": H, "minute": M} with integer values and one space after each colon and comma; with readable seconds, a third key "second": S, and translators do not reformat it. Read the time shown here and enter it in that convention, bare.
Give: {"hour": 11, "minute": 17}
